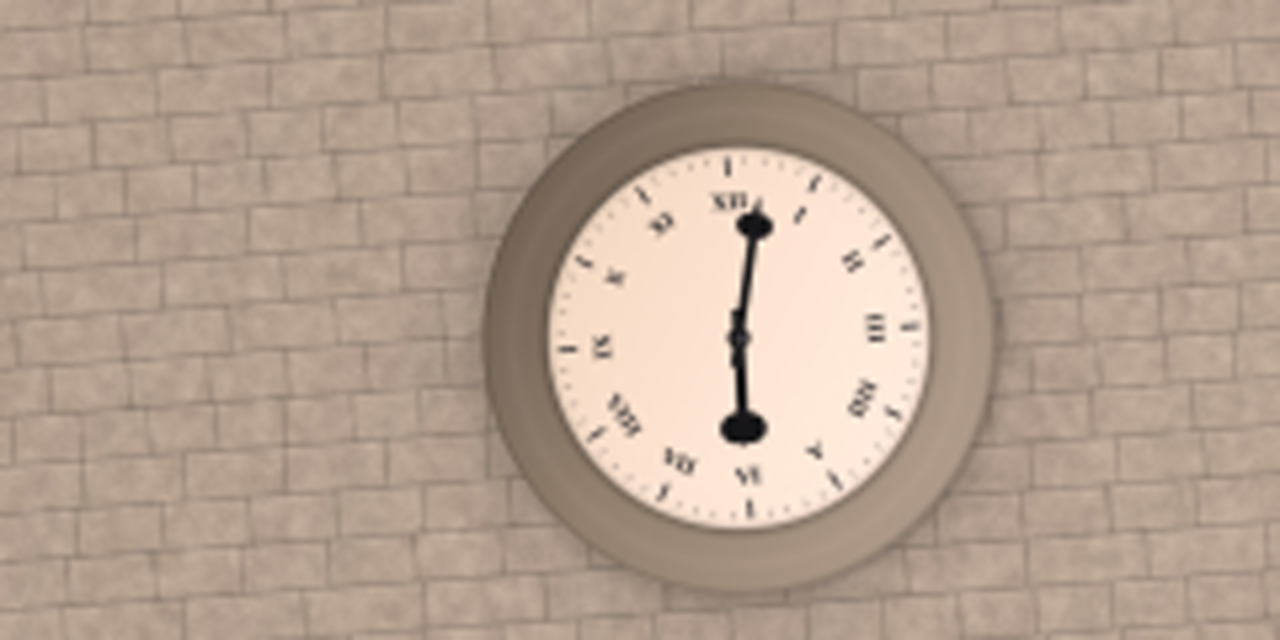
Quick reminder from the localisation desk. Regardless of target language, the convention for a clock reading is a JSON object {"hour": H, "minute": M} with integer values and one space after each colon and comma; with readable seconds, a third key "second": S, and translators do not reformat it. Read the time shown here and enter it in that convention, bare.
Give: {"hour": 6, "minute": 2}
